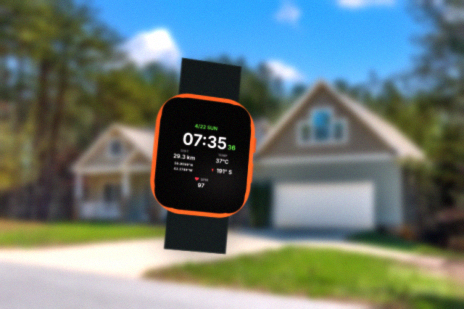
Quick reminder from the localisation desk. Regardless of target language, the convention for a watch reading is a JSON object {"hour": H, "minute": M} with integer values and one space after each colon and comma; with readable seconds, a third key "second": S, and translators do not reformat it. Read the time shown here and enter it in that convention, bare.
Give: {"hour": 7, "minute": 35}
